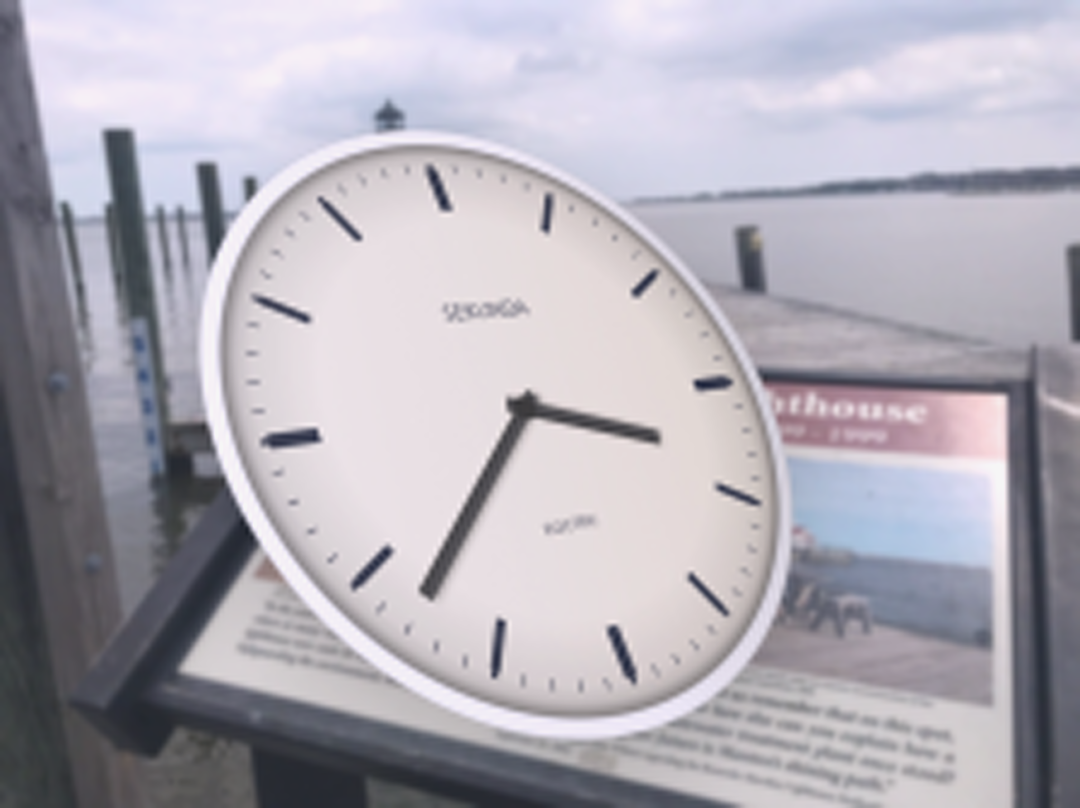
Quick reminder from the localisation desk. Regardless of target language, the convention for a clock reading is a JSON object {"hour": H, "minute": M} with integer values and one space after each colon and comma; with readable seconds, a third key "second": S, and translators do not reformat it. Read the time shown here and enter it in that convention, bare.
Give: {"hour": 3, "minute": 38}
